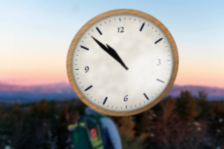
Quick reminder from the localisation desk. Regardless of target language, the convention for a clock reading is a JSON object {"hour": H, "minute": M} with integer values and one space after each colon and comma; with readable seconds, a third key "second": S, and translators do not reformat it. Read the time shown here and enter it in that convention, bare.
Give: {"hour": 10, "minute": 53}
